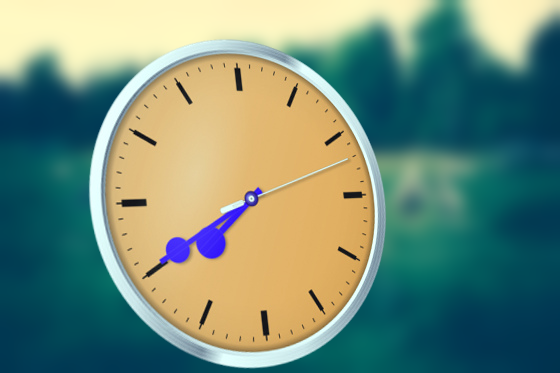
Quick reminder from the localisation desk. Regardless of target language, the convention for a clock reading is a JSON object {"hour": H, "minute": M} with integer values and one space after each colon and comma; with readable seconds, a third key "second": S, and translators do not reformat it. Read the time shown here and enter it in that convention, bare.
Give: {"hour": 7, "minute": 40, "second": 12}
